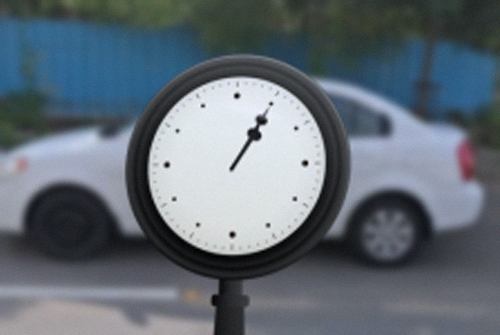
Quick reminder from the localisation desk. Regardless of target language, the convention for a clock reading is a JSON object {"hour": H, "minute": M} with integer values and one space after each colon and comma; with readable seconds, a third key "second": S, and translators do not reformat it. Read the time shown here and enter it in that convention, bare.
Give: {"hour": 1, "minute": 5}
